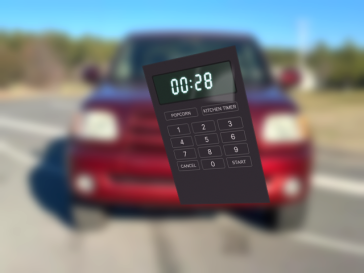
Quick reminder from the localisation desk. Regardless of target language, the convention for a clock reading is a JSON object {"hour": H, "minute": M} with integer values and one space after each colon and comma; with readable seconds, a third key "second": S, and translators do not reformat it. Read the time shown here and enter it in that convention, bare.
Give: {"hour": 0, "minute": 28}
